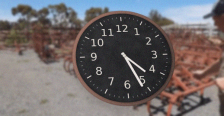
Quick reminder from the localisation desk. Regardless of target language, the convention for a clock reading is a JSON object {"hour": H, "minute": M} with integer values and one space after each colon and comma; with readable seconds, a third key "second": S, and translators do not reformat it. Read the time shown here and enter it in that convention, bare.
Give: {"hour": 4, "minute": 26}
